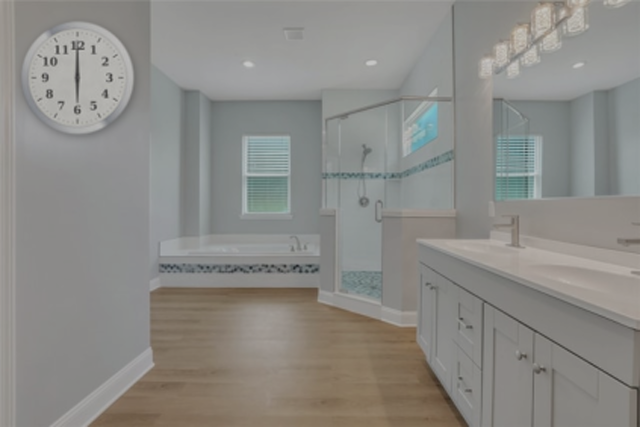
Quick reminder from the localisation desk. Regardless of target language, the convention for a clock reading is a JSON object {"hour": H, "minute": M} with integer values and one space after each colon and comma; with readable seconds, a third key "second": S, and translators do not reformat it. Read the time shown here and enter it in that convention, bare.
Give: {"hour": 6, "minute": 0}
